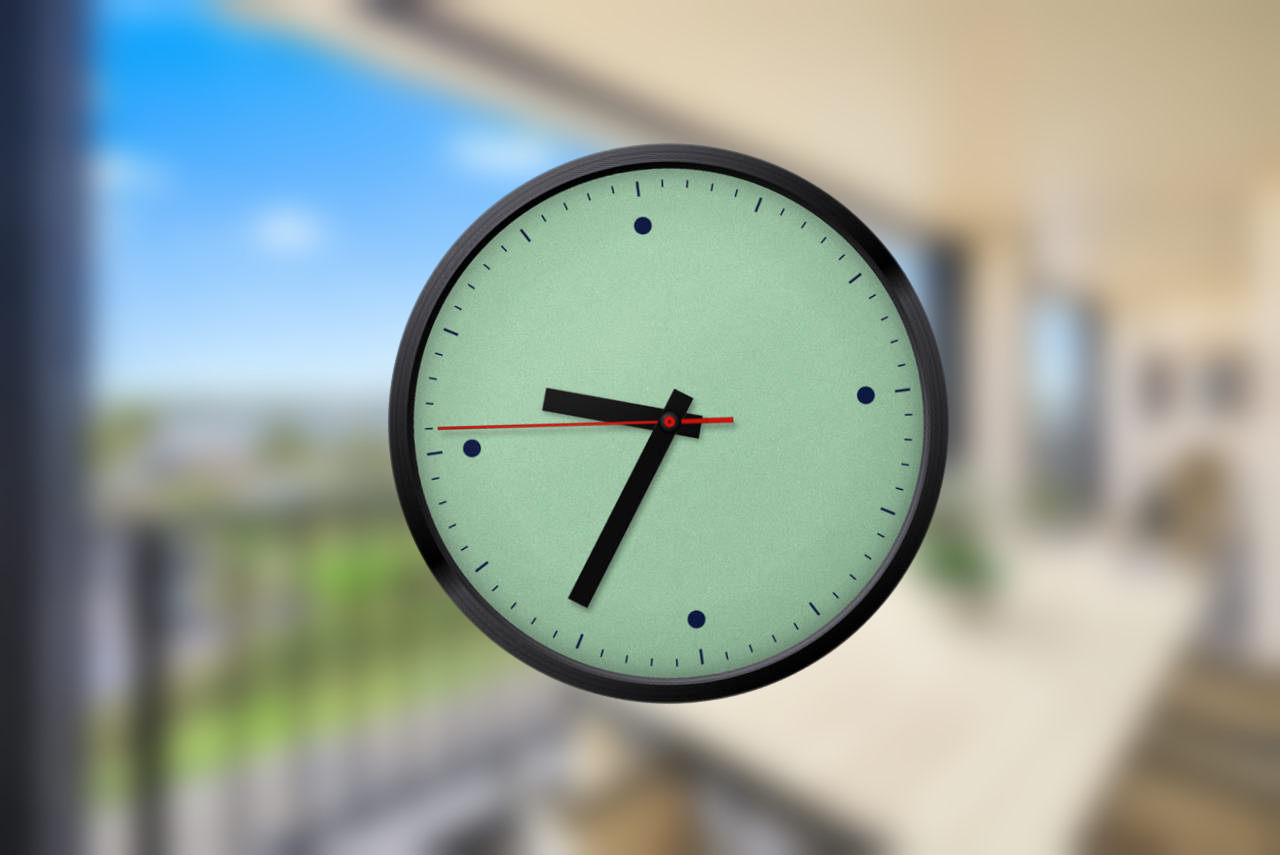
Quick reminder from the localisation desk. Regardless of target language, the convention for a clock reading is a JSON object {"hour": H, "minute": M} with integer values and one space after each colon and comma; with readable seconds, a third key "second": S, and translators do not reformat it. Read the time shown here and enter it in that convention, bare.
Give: {"hour": 9, "minute": 35, "second": 46}
